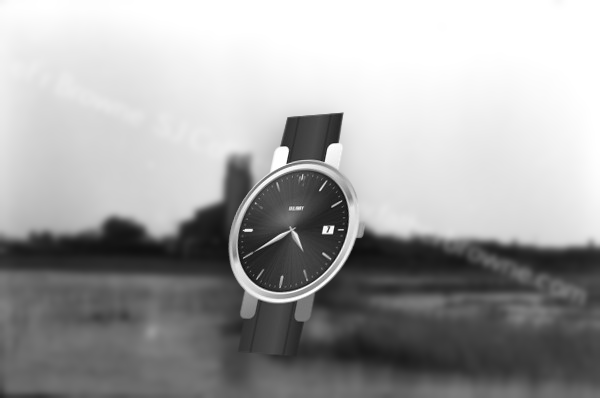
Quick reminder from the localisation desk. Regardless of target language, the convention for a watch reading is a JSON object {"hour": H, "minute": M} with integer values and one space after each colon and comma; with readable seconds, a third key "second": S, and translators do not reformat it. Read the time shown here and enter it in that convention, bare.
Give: {"hour": 4, "minute": 40}
